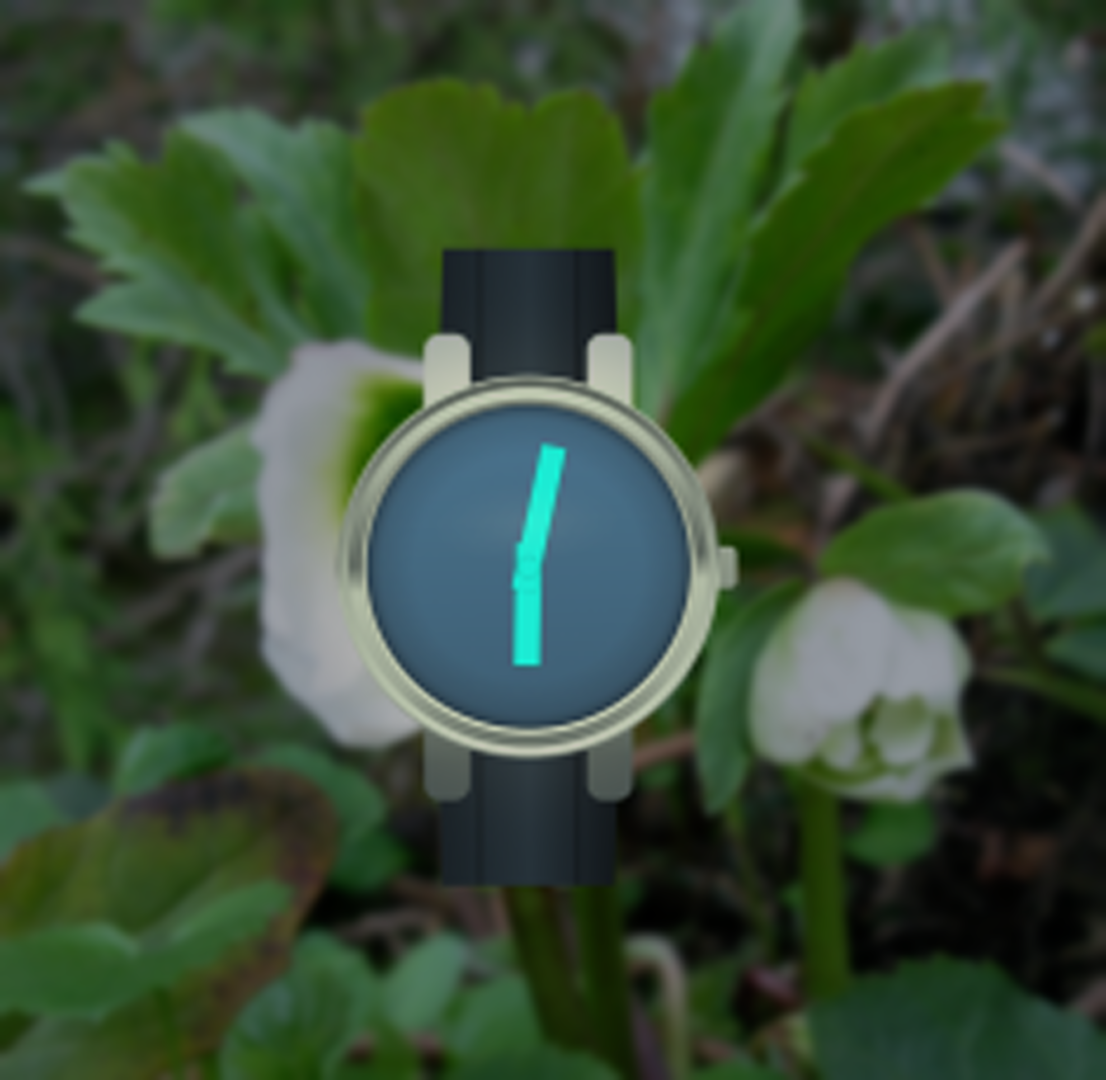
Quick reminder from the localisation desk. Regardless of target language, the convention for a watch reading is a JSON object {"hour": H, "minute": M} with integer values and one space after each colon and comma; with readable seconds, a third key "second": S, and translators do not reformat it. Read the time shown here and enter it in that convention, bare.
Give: {"hour": 6, "minute": 2}
